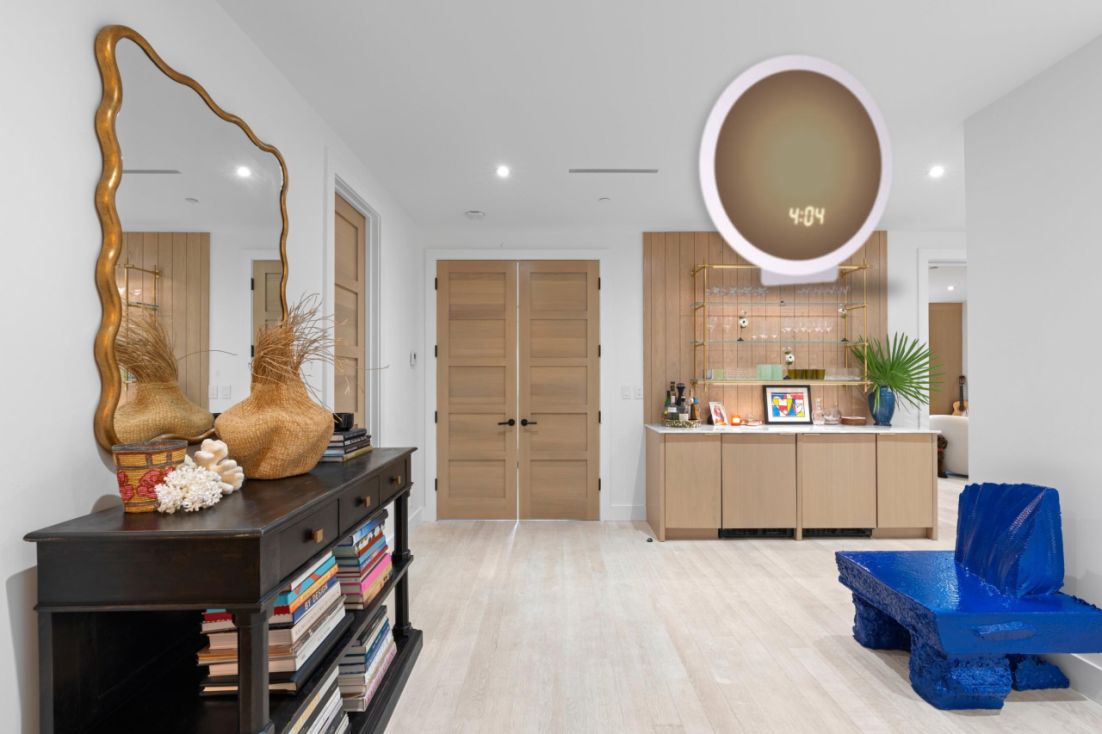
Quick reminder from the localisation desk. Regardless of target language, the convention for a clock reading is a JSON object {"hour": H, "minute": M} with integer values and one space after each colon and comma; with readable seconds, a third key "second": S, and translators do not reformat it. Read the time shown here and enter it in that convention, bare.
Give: {"hour": 4, "minute": 4}
